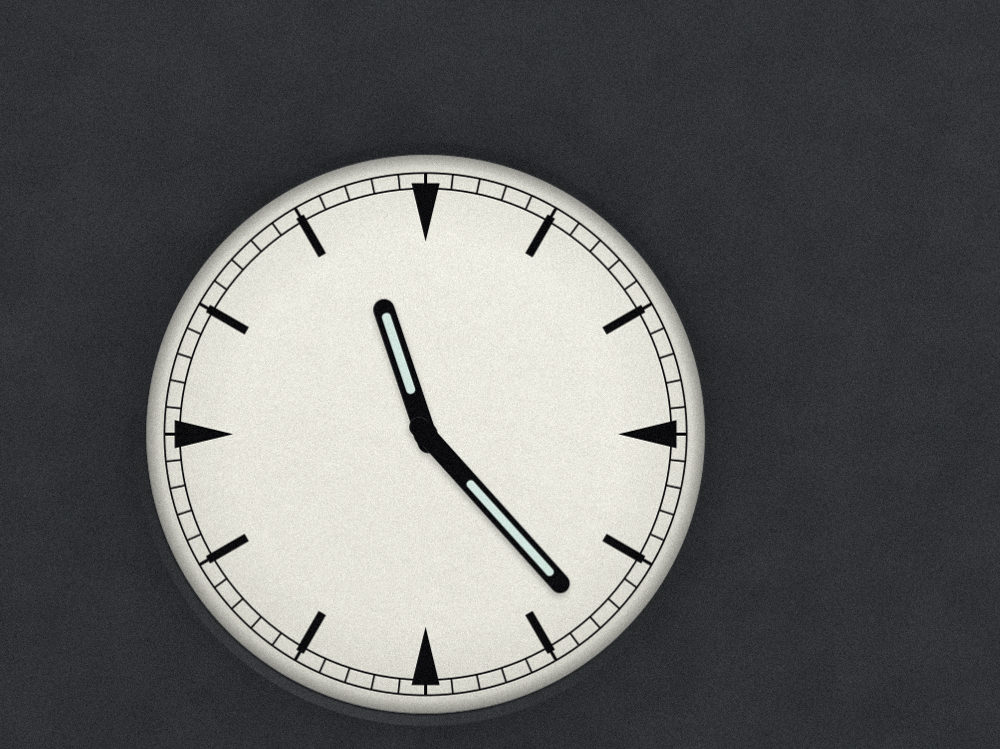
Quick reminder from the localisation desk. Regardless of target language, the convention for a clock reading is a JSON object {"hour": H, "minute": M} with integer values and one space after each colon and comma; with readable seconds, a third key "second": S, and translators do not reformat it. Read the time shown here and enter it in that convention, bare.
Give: {"hour": 11, "minute": 23}
